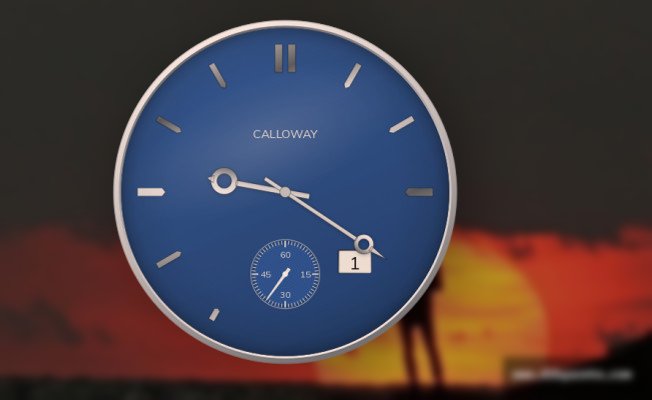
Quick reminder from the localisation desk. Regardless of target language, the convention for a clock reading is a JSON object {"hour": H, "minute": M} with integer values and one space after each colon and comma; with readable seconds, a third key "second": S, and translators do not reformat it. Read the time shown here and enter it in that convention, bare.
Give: {"hour": 9, "minute": 20, "second": 36}
